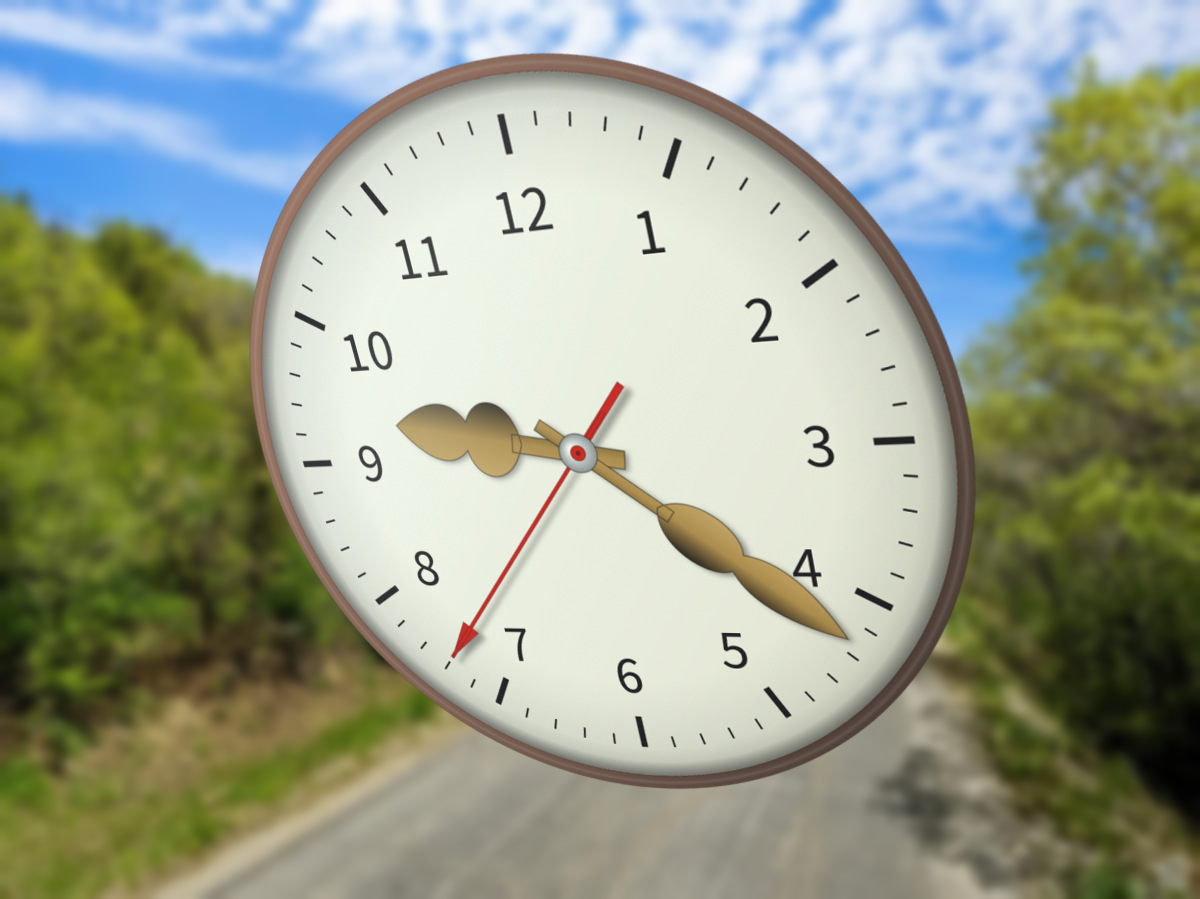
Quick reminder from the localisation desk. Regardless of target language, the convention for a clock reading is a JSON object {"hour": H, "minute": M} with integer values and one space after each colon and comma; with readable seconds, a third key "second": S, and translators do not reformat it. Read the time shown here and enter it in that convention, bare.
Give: {"hour": 9, "minute": 21, "second": 37}
